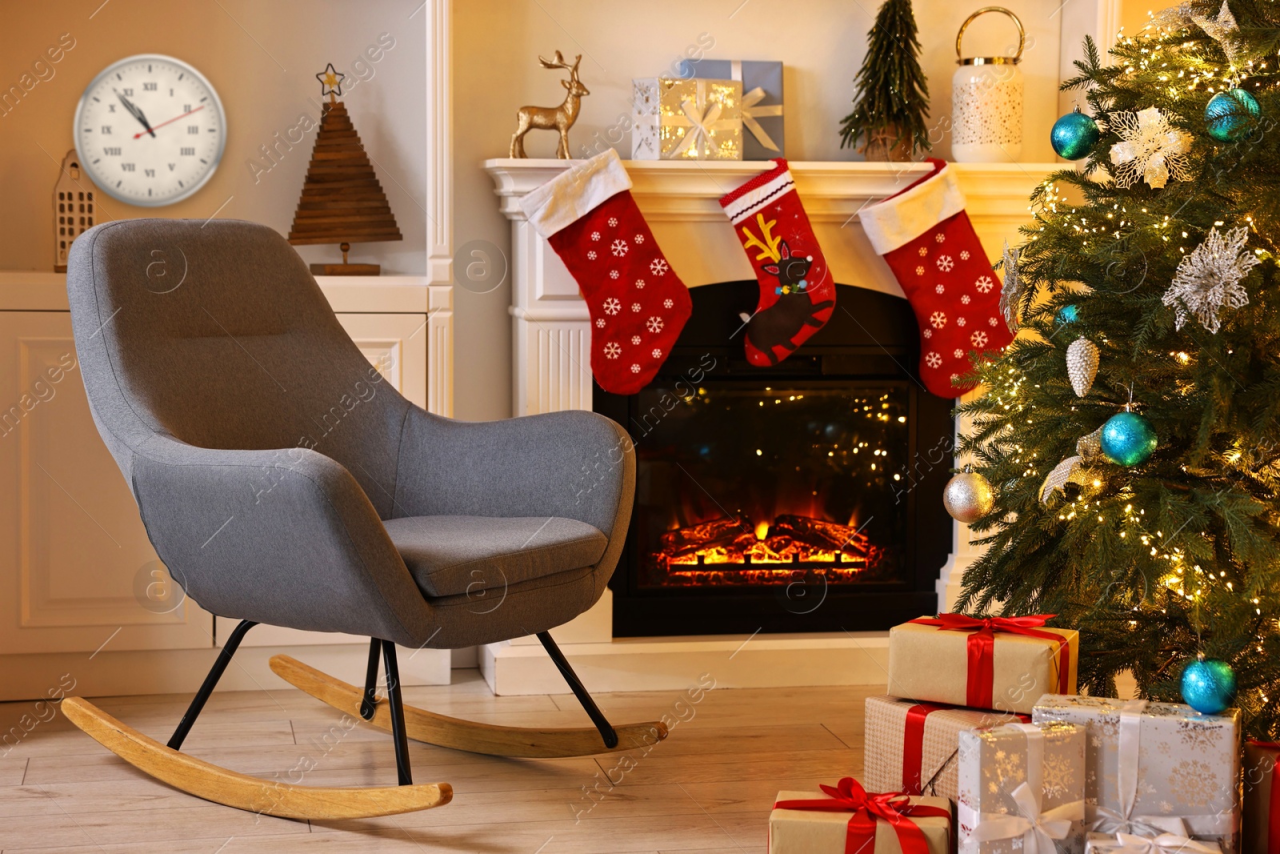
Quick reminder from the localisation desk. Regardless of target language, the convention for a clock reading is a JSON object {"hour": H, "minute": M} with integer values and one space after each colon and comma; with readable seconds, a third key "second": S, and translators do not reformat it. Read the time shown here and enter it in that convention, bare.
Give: {"hour": 10, "minute": 53, "second": 11}
